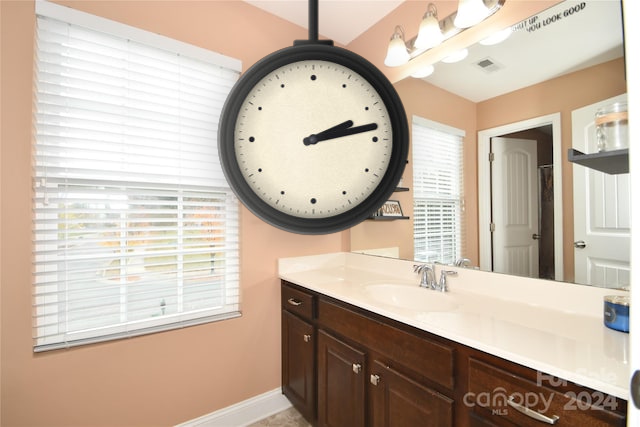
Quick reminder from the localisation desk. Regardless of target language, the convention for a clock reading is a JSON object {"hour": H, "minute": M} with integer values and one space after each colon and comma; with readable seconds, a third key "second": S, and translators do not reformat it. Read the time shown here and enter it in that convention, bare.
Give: {"hour": 2, "minute": 13}
